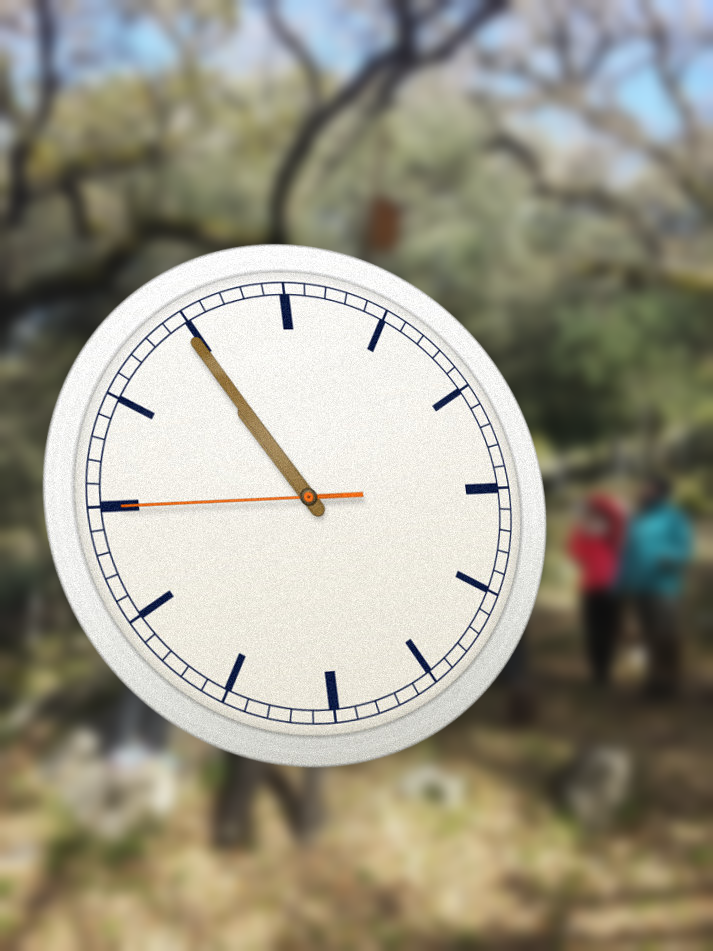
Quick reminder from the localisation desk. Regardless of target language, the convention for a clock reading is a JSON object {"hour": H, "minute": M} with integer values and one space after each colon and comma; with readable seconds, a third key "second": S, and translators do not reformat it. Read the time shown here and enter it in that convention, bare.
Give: {"hour": 10, "minute": 54, "second": 45}
